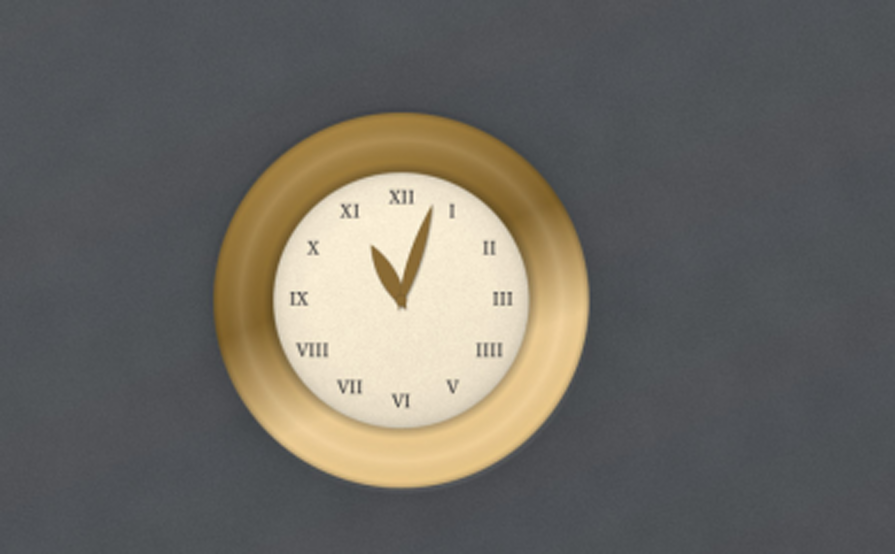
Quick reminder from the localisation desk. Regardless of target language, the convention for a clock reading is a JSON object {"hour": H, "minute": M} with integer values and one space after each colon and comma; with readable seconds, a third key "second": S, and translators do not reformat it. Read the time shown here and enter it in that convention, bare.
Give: {"hour": 11, "minute": 3}
